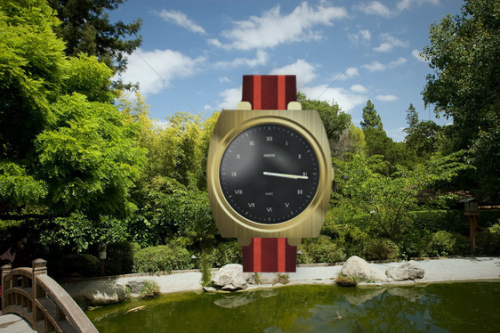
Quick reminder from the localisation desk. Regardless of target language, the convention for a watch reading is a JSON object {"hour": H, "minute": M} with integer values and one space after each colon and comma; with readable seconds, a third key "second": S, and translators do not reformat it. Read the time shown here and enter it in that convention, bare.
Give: {"hour": 3, "minute": 16}
